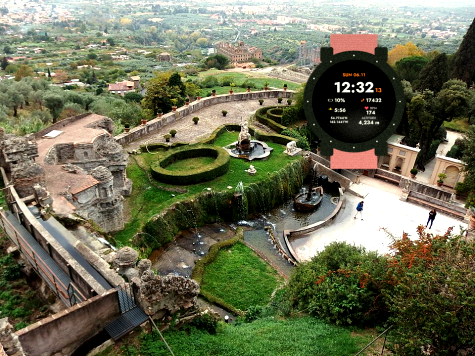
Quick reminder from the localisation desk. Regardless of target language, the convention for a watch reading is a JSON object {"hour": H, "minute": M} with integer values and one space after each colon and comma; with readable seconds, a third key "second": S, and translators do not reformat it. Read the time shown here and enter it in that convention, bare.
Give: {"hour": 12, "minute": 32}
